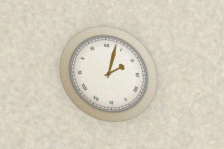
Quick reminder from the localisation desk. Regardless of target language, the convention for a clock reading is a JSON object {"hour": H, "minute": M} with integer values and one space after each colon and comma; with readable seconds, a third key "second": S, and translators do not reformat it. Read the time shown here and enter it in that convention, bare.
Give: {"hour": 2, "minute": 3}
